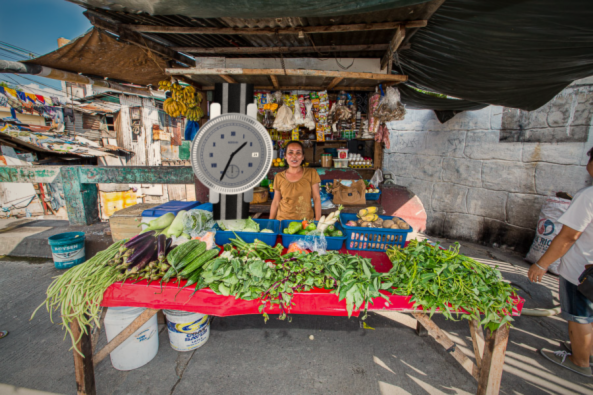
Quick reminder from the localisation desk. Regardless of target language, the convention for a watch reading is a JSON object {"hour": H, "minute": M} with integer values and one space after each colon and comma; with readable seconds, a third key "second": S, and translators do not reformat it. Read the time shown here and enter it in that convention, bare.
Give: {"hour": 1, "minute": 34}
